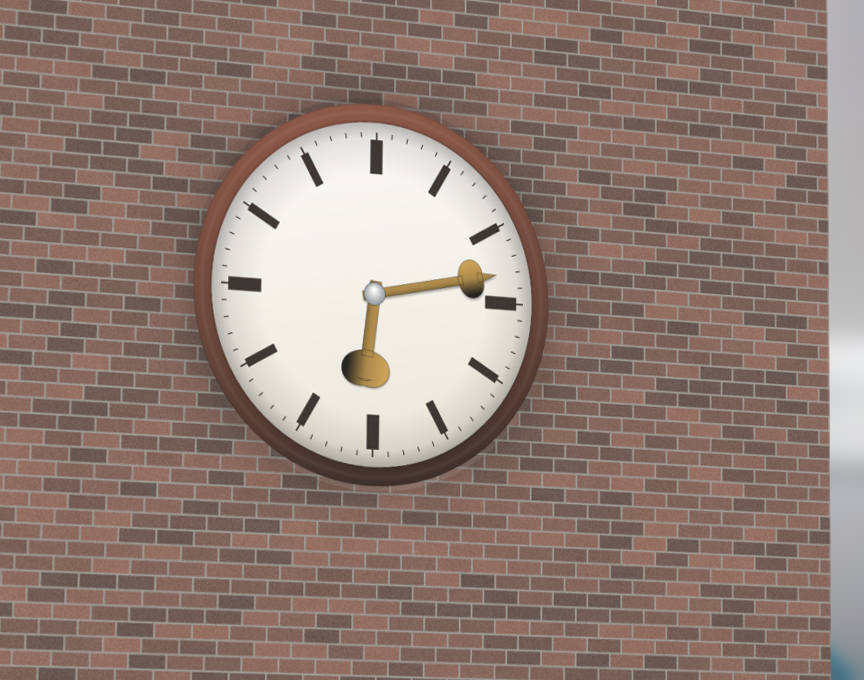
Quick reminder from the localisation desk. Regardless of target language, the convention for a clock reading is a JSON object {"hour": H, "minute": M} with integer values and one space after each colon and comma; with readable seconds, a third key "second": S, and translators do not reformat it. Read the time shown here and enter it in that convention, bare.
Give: {"hour": 6, "minute": 13}
